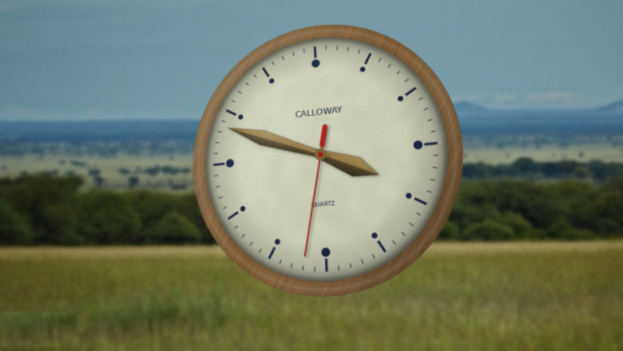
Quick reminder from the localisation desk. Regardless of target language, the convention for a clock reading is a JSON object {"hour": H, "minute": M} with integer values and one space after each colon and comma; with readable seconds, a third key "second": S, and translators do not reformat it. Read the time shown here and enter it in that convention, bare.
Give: {"hour": 3, "minute": 48, "second": 32}
